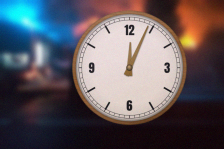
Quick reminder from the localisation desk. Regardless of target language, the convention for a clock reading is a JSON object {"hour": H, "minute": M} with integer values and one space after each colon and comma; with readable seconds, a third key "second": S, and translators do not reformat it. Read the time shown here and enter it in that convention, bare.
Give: {"hour": 12, "minute": 4}
